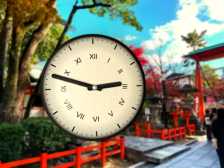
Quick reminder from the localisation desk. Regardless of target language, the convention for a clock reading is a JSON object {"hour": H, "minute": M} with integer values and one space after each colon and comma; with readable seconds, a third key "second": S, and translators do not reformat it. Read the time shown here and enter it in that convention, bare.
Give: {"hour": 2, "minute": 48}
